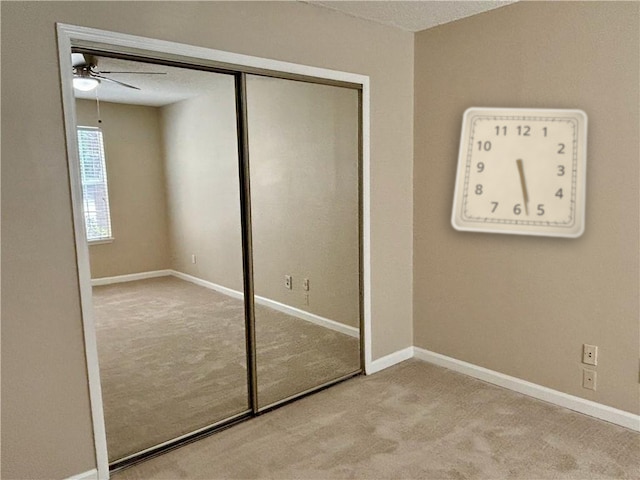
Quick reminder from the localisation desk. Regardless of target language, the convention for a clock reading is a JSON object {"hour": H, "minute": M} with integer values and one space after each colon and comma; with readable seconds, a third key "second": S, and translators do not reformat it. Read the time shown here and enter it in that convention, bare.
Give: {"hour": 5, "minute": 28}
